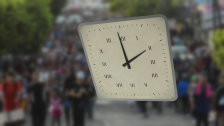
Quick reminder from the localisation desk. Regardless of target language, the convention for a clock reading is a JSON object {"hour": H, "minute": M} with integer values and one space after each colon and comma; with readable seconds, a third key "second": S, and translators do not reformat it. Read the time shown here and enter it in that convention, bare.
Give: {"hour": 1, "minute": 59}
